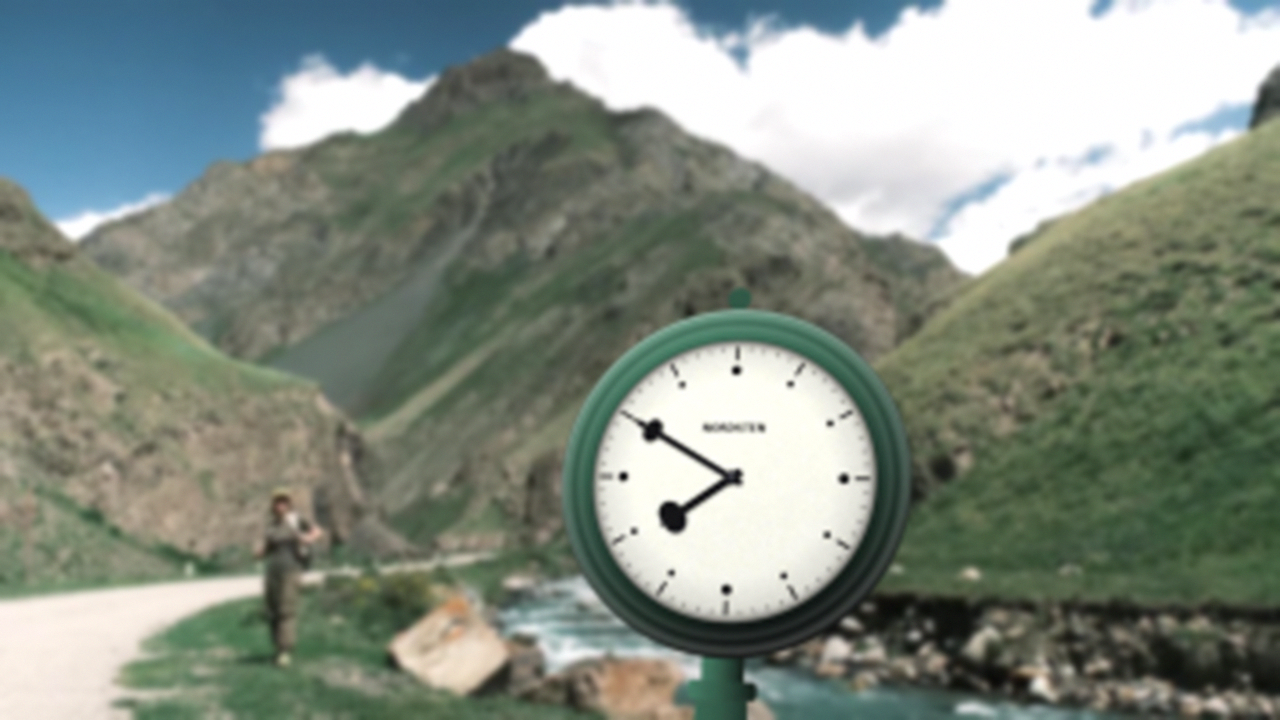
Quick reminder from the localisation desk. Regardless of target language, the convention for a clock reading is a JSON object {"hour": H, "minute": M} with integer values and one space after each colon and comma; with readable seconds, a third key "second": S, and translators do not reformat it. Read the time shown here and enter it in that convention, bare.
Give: {"hour": 7, "minute": 50}
